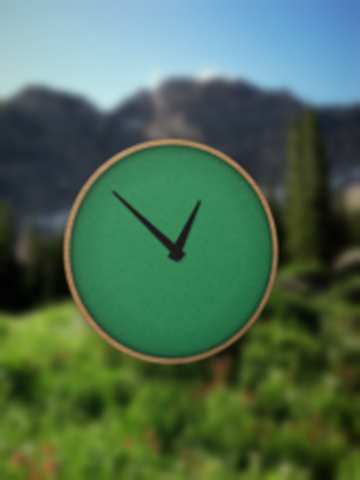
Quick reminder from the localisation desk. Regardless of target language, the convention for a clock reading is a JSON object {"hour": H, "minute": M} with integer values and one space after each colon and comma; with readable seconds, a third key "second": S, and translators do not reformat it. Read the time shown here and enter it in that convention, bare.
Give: {"hour": 12, "minute": 52}
